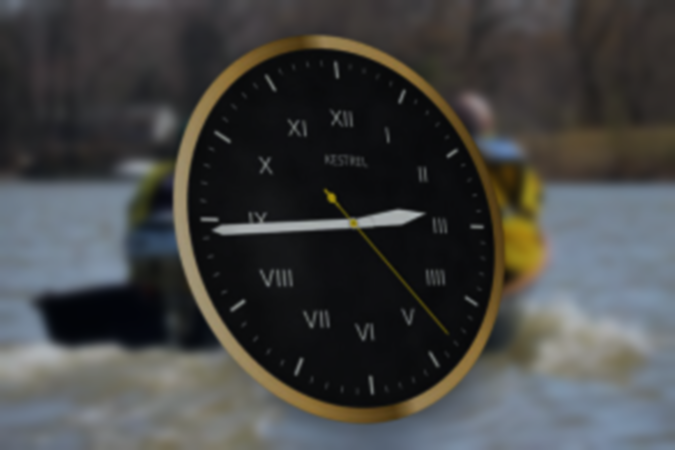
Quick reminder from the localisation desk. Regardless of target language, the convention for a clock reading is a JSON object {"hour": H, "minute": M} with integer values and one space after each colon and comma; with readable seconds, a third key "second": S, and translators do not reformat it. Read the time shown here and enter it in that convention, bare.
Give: {"hour": 2, "minute": 44, "second": 23}
